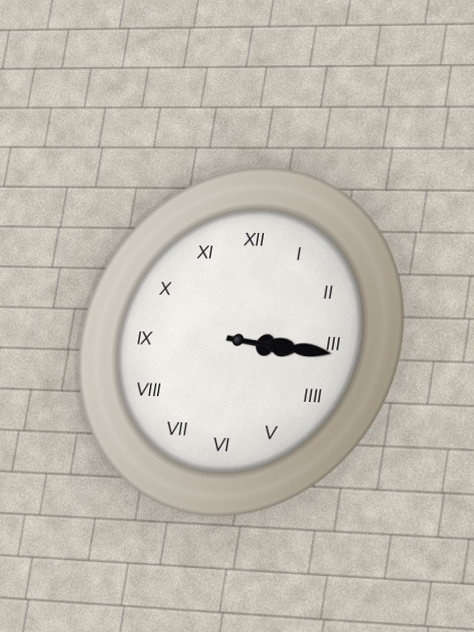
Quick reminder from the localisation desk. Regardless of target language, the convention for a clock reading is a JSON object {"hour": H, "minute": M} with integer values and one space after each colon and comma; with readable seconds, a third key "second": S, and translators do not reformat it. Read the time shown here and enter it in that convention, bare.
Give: {"hour": 3, "minute": 16}
